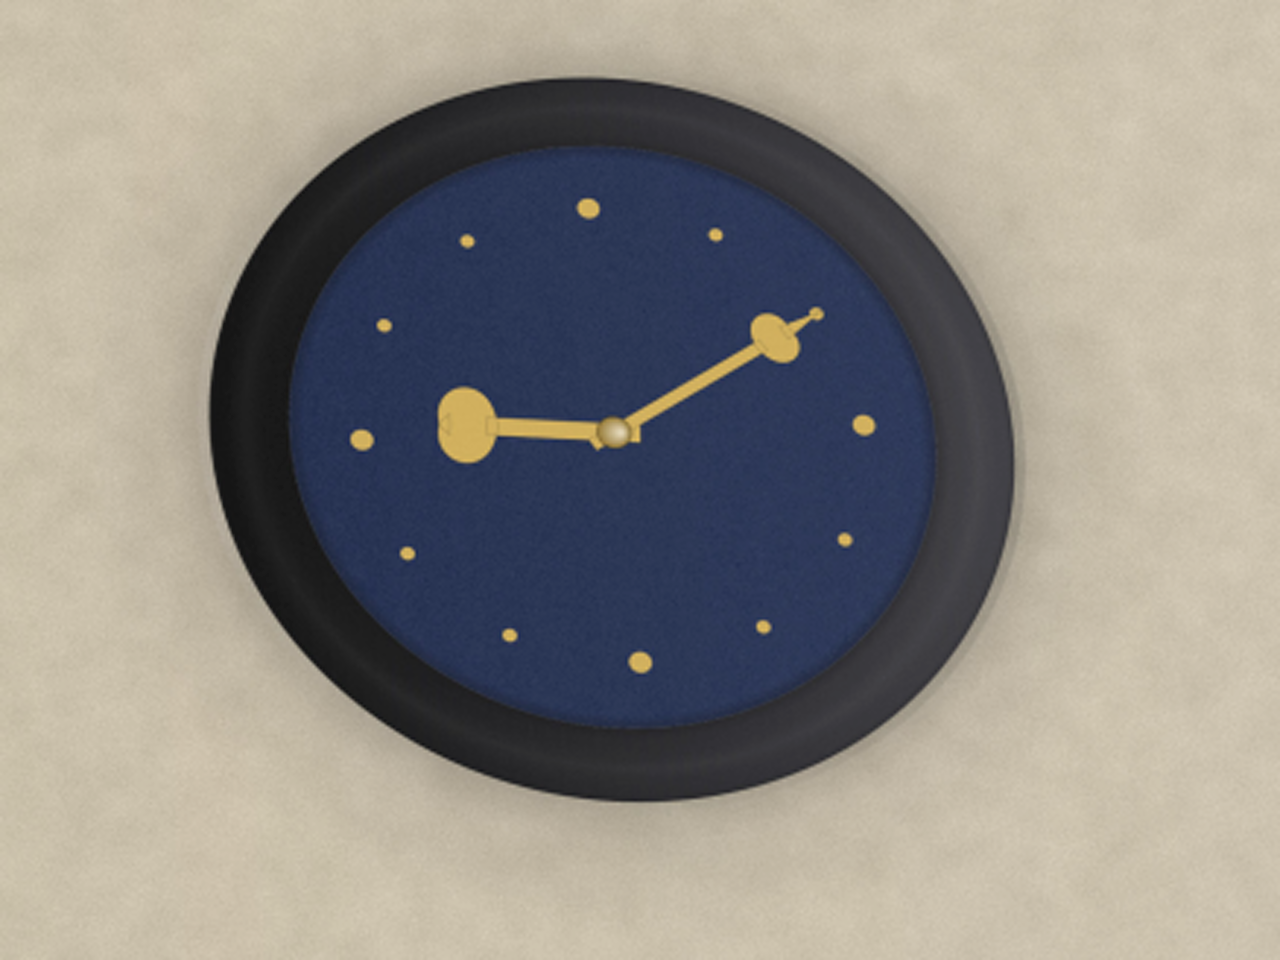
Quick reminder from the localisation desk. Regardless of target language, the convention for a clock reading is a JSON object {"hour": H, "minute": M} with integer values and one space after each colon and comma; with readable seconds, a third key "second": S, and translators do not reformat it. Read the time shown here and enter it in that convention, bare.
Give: {"hour": 9, "minute": 10}
